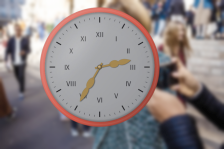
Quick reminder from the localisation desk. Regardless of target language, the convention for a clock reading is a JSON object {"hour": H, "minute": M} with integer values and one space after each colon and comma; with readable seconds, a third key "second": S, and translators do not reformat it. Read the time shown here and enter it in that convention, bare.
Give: {"hour": 2, "minute": 35}
